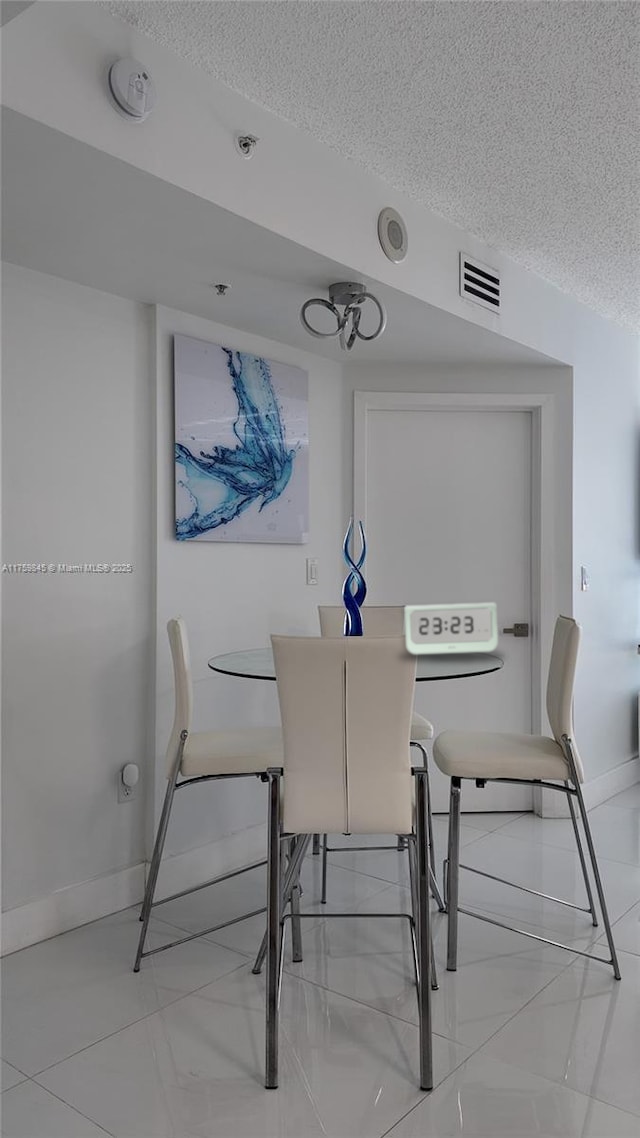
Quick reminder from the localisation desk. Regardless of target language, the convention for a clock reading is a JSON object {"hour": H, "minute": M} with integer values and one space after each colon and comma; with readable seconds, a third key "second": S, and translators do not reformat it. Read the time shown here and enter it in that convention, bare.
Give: {"hour": 23, "minute": 23}
